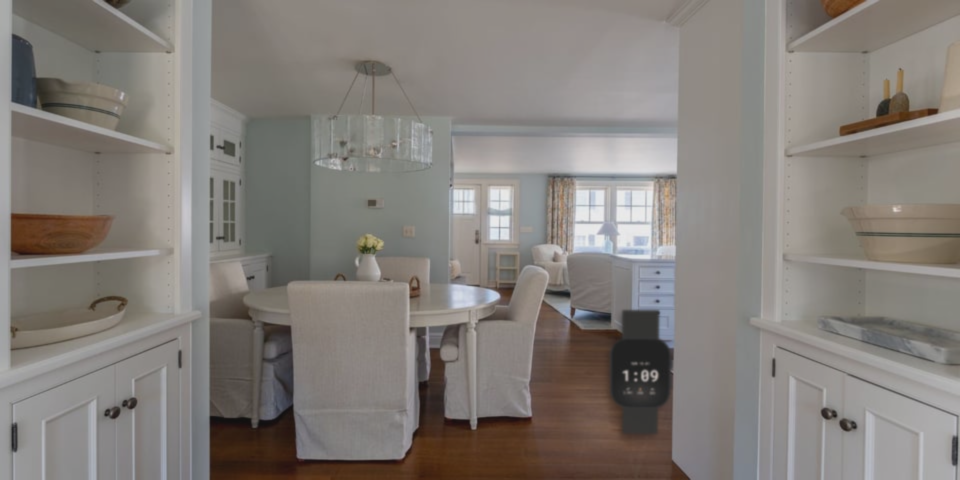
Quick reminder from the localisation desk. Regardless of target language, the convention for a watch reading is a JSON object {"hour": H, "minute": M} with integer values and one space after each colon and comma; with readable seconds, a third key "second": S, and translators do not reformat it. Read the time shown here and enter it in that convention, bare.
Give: {"hour": 1, "minute": 9}
